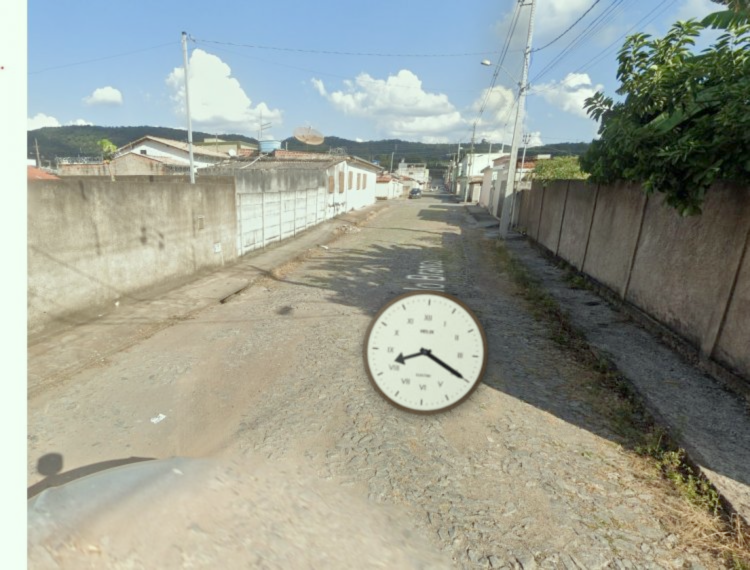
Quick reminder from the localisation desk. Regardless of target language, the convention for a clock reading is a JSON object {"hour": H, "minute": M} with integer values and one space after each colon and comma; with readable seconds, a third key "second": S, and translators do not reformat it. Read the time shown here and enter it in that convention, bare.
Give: {"hour": 8, "minute": 20}
